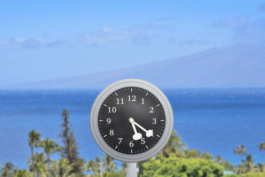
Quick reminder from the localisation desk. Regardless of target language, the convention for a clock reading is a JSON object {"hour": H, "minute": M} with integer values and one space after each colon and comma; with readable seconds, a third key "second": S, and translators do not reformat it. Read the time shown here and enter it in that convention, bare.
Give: {"hour": 5, "minute": 21}
